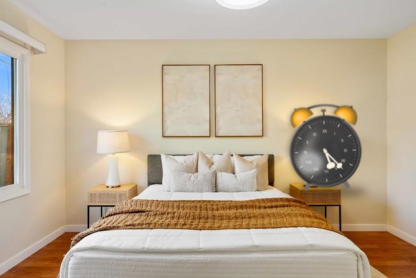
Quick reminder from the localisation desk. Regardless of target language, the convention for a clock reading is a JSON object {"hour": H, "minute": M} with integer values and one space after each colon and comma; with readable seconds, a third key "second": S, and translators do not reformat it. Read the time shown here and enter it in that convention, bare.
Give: {"hour": 5, "minute": 23}
